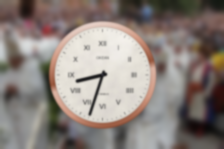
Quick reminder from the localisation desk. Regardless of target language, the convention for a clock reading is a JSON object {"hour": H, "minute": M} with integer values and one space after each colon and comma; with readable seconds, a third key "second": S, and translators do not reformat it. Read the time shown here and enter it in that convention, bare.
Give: {"hour": 8, "minute": 33}
